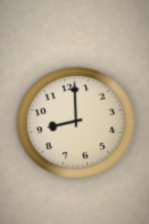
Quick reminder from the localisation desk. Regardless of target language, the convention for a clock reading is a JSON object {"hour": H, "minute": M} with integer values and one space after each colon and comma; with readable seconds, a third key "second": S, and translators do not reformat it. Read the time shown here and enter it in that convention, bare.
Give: {"hour": 9, "minute": 2}
